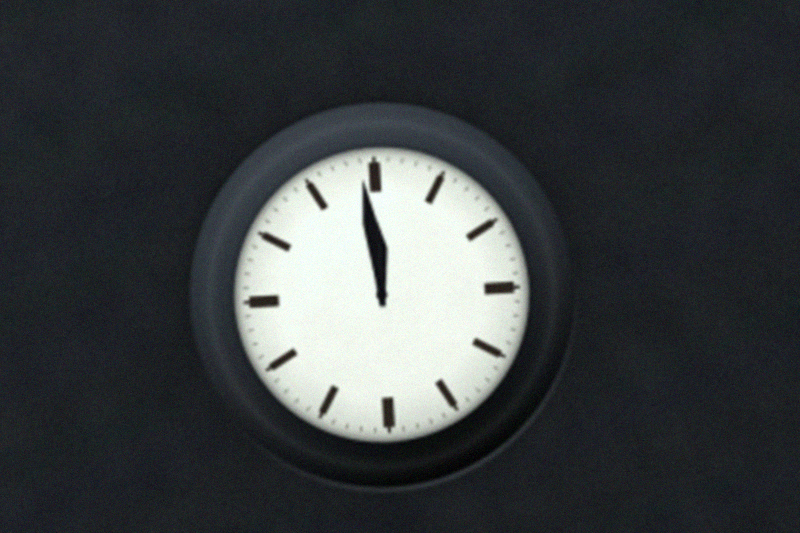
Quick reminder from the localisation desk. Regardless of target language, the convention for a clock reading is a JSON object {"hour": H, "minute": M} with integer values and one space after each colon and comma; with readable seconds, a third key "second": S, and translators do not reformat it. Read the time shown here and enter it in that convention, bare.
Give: {"hour": 11, "minute": 59}
